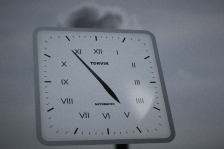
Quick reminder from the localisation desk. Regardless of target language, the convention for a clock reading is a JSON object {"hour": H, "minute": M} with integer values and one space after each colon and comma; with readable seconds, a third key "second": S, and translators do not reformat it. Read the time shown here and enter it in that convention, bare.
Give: {"hour": 4, "minute": 54}
